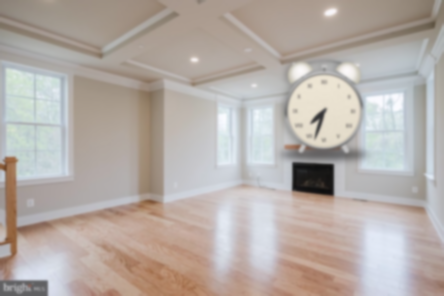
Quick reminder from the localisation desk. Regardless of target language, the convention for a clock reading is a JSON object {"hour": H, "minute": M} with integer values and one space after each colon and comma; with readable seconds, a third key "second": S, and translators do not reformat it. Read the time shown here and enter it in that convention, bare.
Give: {"hour": 7, "minute": 33}
